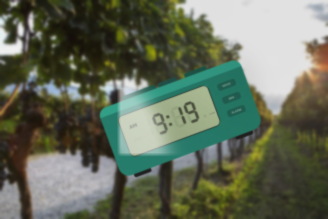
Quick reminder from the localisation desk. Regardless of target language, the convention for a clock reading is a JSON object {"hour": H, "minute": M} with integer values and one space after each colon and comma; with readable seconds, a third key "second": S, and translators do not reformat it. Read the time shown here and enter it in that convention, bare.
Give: {"hour": 9, "minute": 19}
